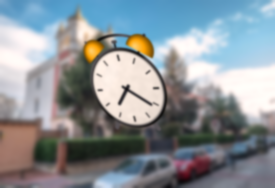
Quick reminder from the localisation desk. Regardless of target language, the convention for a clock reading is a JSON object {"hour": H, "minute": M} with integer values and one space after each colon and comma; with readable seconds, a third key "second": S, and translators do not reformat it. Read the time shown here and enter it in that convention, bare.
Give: {"hour": 7, "minute": 21}
